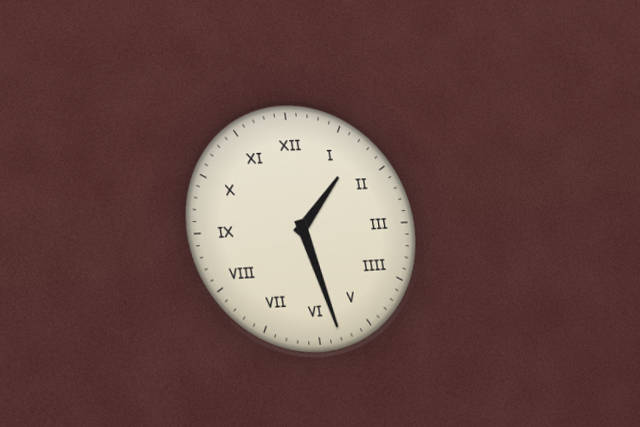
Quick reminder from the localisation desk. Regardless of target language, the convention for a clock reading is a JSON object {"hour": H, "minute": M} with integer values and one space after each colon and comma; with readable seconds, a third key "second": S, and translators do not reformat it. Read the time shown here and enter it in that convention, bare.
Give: {"hour": 1, "minute": 28}
